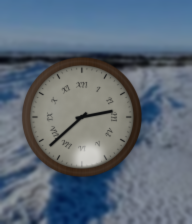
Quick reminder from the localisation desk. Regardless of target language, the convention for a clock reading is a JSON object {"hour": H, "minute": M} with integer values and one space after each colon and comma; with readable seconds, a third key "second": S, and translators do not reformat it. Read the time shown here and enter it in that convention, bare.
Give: {"hour": 2, "minute": 38}
